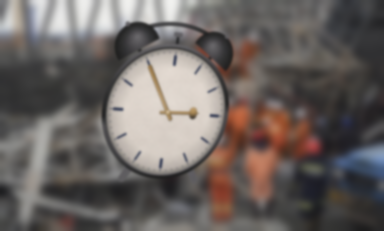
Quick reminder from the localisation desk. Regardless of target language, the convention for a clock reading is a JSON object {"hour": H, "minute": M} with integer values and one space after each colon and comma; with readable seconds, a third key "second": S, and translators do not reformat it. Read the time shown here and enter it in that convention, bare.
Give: {"hour": 2, "minute": 55}
